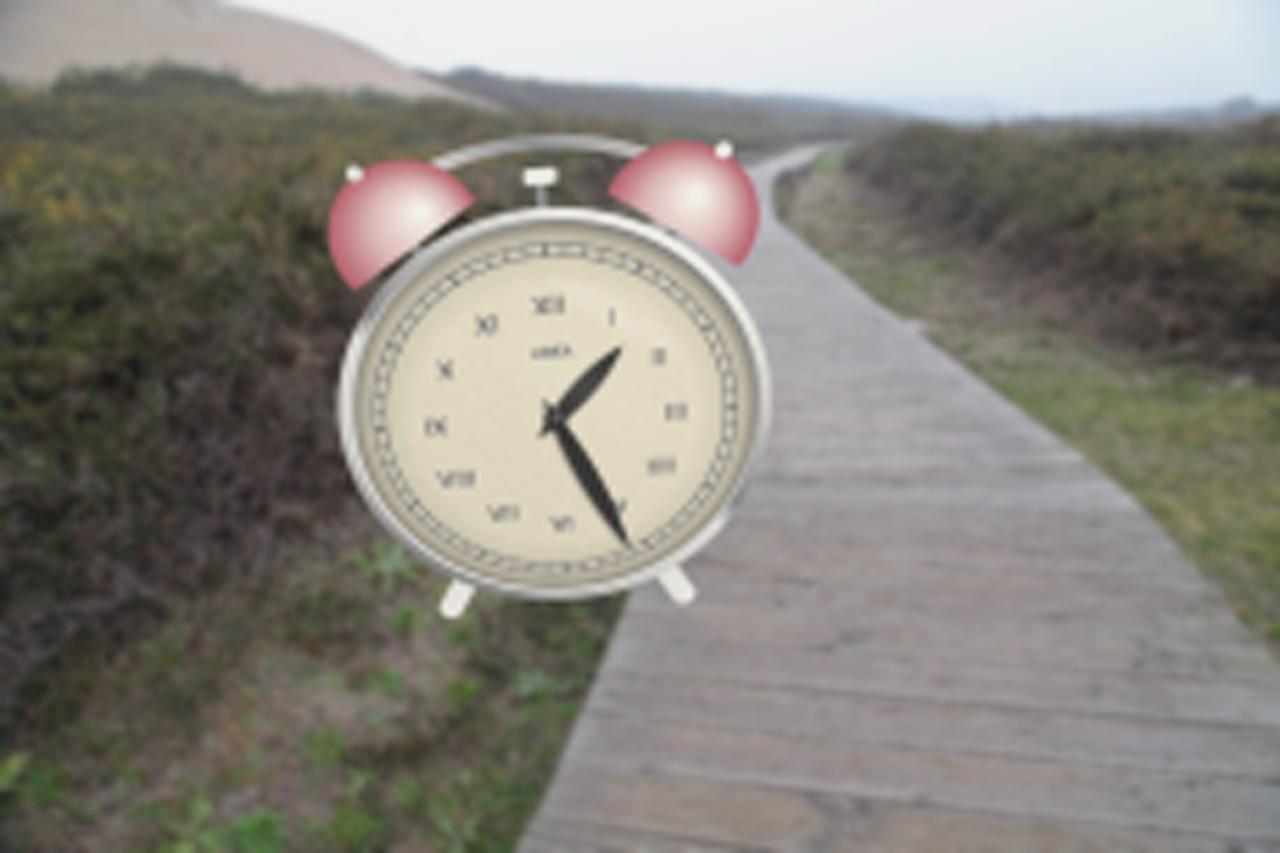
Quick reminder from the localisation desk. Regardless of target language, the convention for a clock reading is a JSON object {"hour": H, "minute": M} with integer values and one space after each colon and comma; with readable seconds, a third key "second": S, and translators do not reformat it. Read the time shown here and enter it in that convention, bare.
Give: {"hour": 1, "minute": 26}
